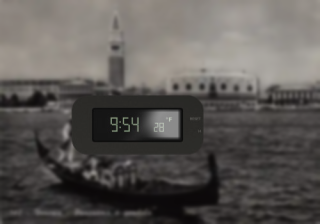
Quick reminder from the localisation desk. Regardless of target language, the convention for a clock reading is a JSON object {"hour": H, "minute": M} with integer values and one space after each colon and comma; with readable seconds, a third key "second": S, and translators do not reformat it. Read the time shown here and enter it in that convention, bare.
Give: {"hour": 9, "minute": 54}
